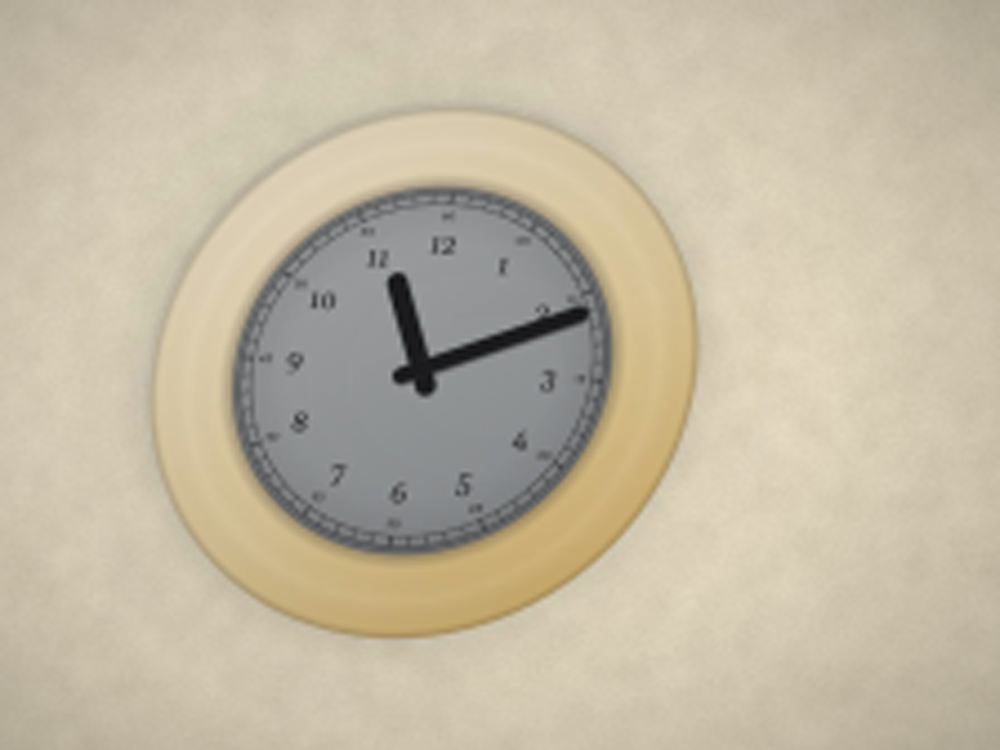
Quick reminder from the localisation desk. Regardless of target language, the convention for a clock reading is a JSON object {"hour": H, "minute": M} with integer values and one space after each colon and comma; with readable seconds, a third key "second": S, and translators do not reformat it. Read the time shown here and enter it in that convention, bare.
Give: {"hour": 11, "minute": 11}
